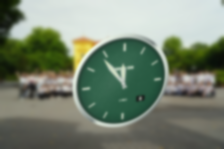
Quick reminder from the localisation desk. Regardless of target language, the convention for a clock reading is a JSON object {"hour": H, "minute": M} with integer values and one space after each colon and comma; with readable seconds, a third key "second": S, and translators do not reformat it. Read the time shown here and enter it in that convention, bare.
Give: {"hour": 11, "minute": 54}
